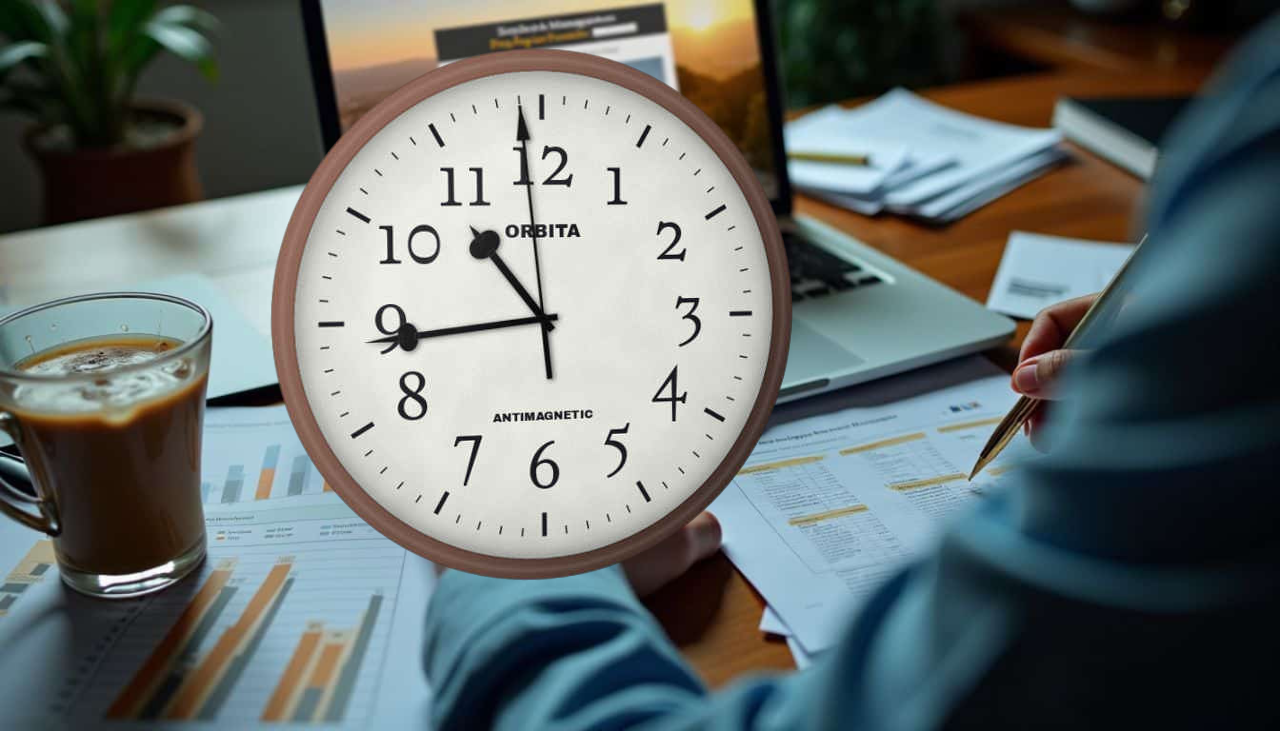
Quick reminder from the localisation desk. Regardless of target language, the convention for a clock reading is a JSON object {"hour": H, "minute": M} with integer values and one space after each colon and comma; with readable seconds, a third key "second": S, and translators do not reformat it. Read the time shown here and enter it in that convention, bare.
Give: {"hour": 10, "minute": 43, "second": 59}
